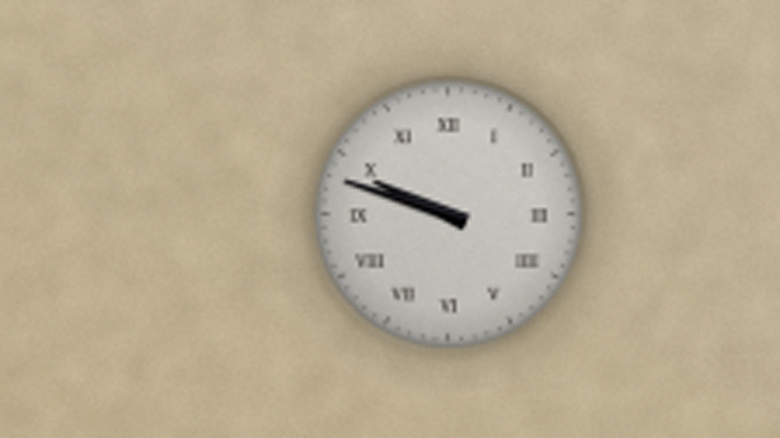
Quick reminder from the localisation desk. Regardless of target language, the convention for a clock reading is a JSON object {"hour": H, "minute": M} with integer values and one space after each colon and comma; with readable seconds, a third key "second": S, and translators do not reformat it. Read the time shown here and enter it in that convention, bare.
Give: {"hour": 9, "minute": 48}
